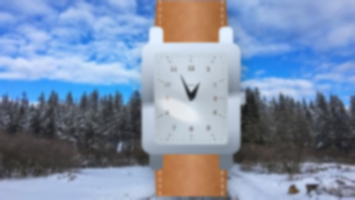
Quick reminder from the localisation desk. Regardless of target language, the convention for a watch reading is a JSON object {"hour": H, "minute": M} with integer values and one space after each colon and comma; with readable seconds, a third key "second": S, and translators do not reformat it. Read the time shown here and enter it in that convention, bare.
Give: {"hour": 12, "minute": 56}
